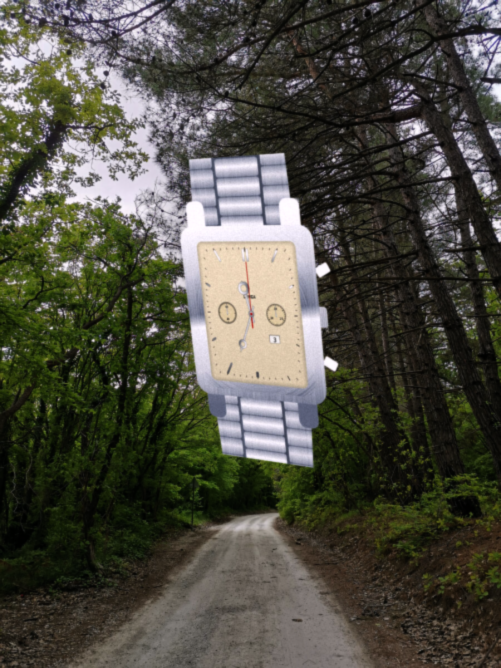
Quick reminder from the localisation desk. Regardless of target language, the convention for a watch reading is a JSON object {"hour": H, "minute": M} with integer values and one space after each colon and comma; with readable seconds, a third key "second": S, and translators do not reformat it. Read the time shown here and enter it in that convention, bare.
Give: {"hour": 11, "minute": 34}
